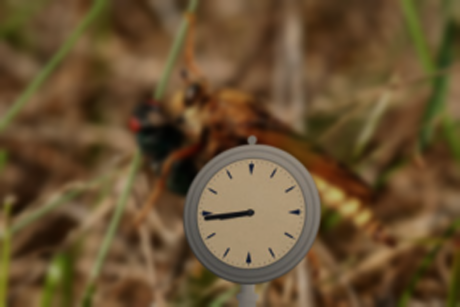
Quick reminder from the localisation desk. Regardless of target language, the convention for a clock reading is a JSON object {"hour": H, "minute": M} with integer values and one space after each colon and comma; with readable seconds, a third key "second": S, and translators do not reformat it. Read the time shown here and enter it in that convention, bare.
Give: {"hour": 8, "minute": 44}
